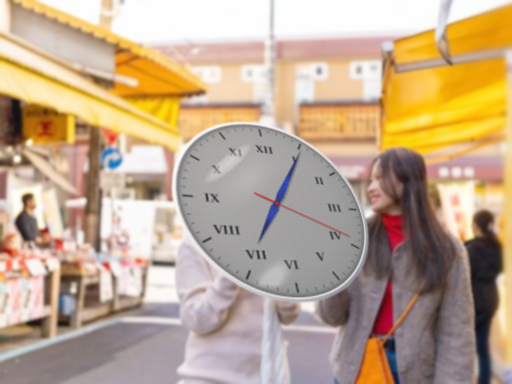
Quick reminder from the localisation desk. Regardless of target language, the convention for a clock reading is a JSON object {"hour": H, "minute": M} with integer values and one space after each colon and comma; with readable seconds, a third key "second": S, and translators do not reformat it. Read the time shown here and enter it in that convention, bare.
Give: {"hour": 7, "minute": 5, "second": 19}
